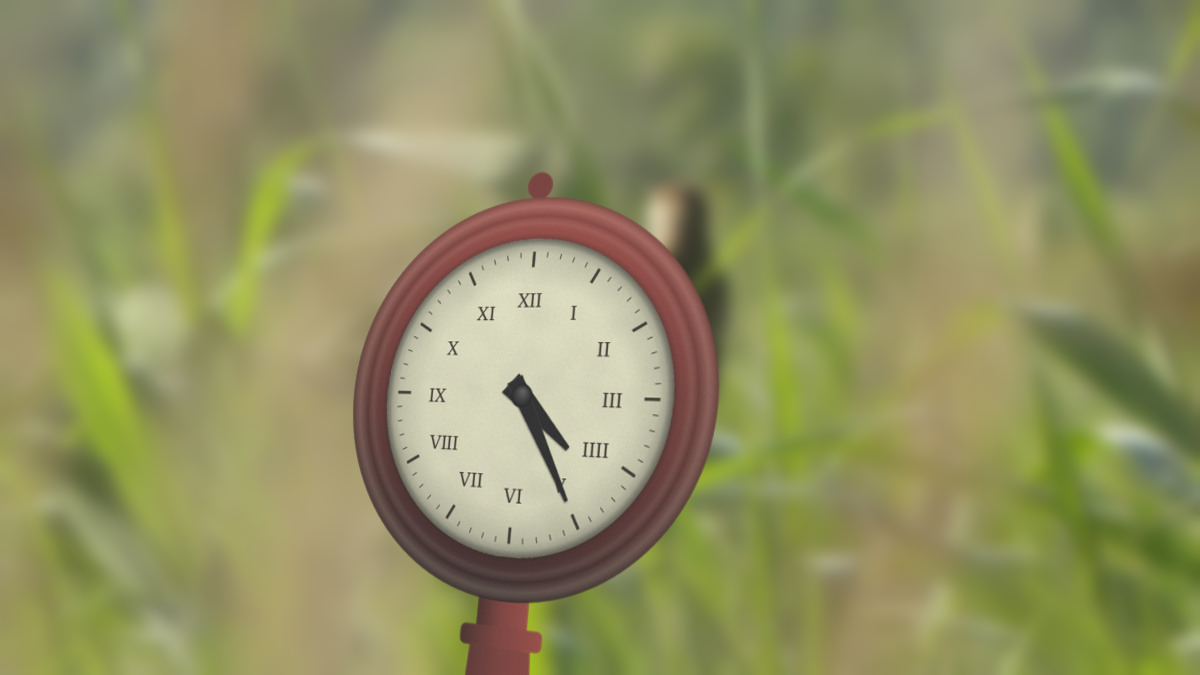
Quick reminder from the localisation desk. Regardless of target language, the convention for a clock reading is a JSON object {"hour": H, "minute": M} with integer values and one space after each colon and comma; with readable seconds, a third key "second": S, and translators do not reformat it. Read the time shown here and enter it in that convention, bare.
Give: {"hour": 4, "minute": 25}
